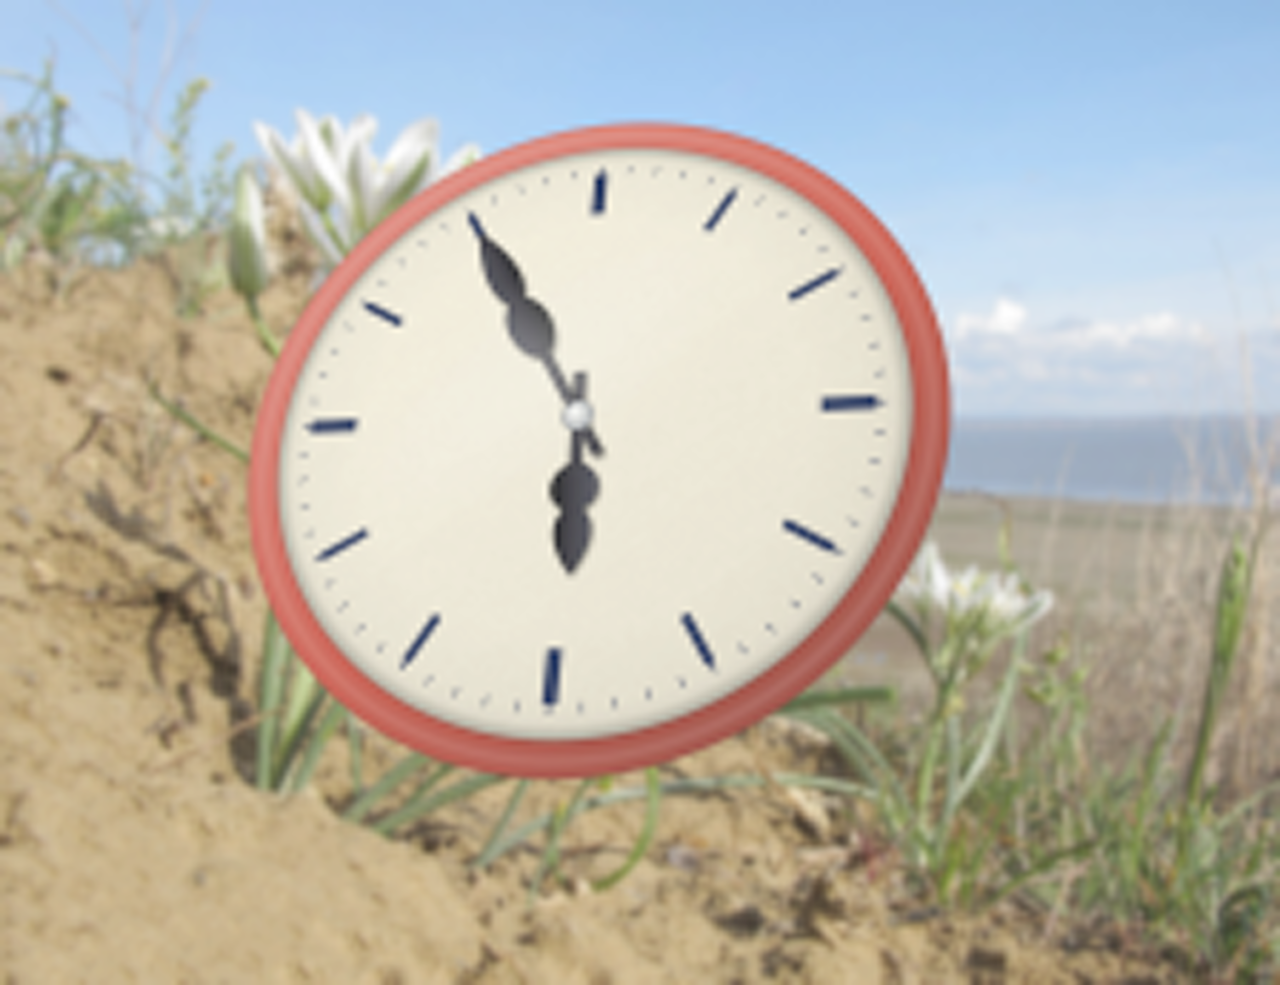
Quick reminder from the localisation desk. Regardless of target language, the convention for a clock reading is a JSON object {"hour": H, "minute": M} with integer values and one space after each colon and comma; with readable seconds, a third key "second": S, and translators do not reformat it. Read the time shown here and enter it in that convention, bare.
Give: {"hour": 5, "minute": 55}
